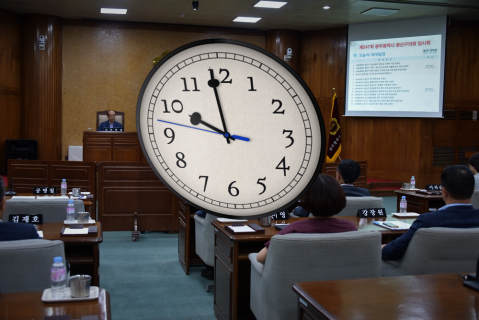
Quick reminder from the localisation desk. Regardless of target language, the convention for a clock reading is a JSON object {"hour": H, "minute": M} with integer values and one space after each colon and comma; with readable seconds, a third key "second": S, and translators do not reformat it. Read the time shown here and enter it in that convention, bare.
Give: {"hour": 9, "minute": 58, "second": 47}
